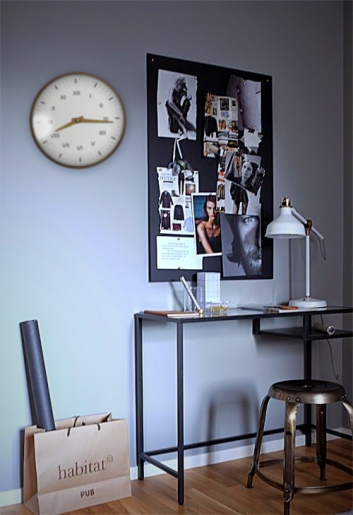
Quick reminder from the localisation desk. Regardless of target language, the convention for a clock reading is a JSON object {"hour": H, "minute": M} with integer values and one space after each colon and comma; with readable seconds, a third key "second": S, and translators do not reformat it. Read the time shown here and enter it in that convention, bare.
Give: {"hour": 8, "minute": 16}
